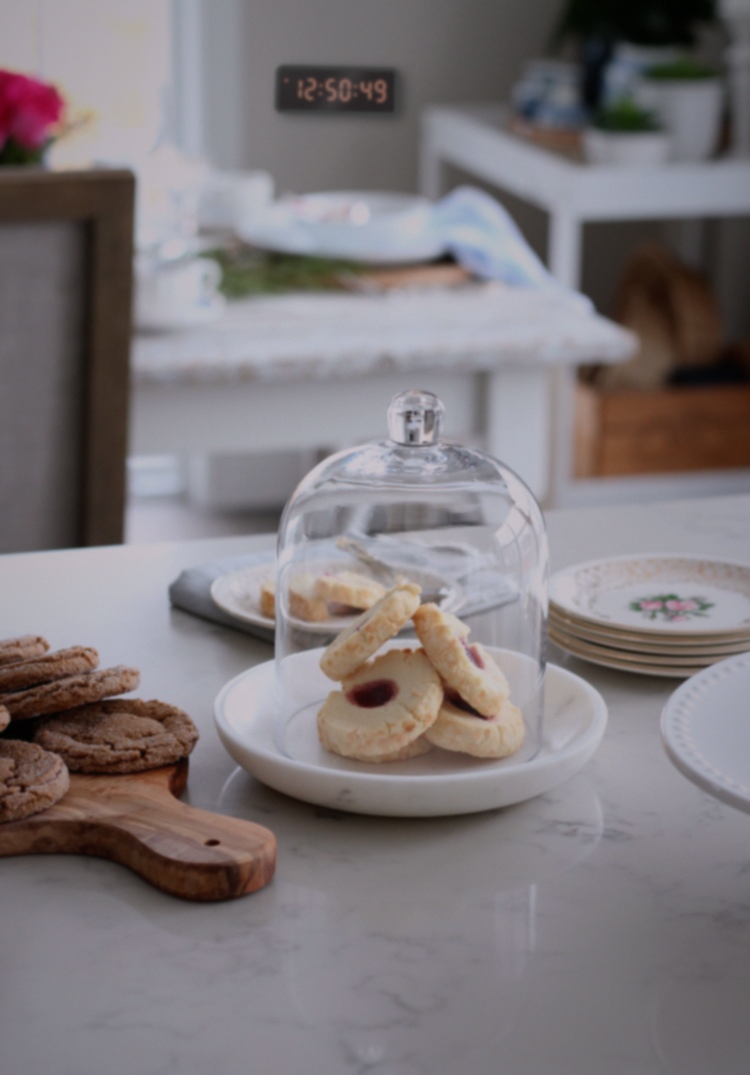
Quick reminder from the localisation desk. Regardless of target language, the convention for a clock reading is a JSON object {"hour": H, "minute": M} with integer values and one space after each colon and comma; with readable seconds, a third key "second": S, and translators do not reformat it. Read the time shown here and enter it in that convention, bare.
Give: {"hour": 12, "minute": 50, "second": 49}
